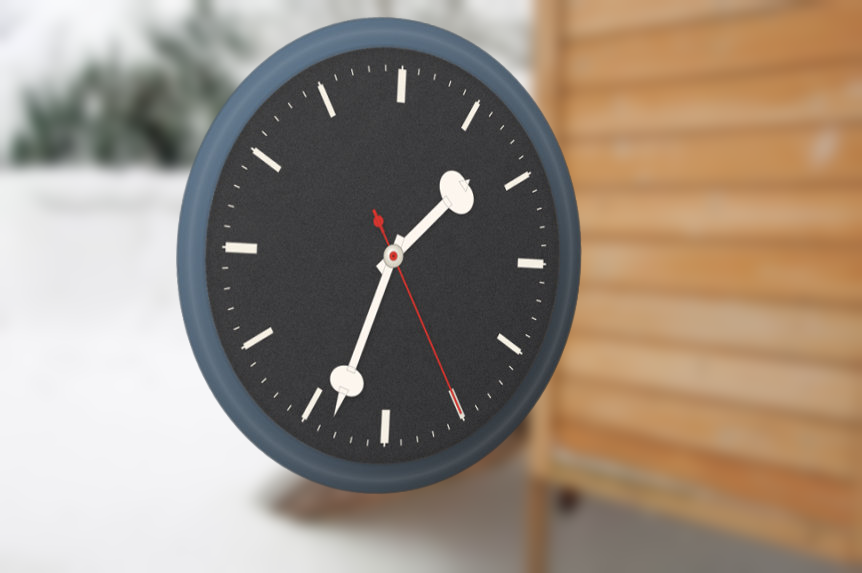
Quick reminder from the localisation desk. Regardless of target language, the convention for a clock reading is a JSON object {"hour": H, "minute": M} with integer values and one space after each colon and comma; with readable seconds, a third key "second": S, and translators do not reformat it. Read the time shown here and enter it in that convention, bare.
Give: {"hour": 1, "minute": 33, "second": 25}
